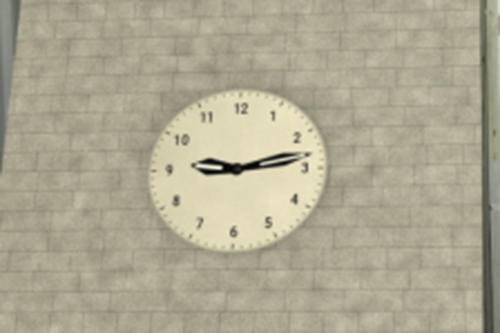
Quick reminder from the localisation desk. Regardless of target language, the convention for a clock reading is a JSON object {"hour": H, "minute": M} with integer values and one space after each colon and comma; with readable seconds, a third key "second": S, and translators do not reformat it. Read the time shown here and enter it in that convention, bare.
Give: {"hour": 9, "minute": 13}
